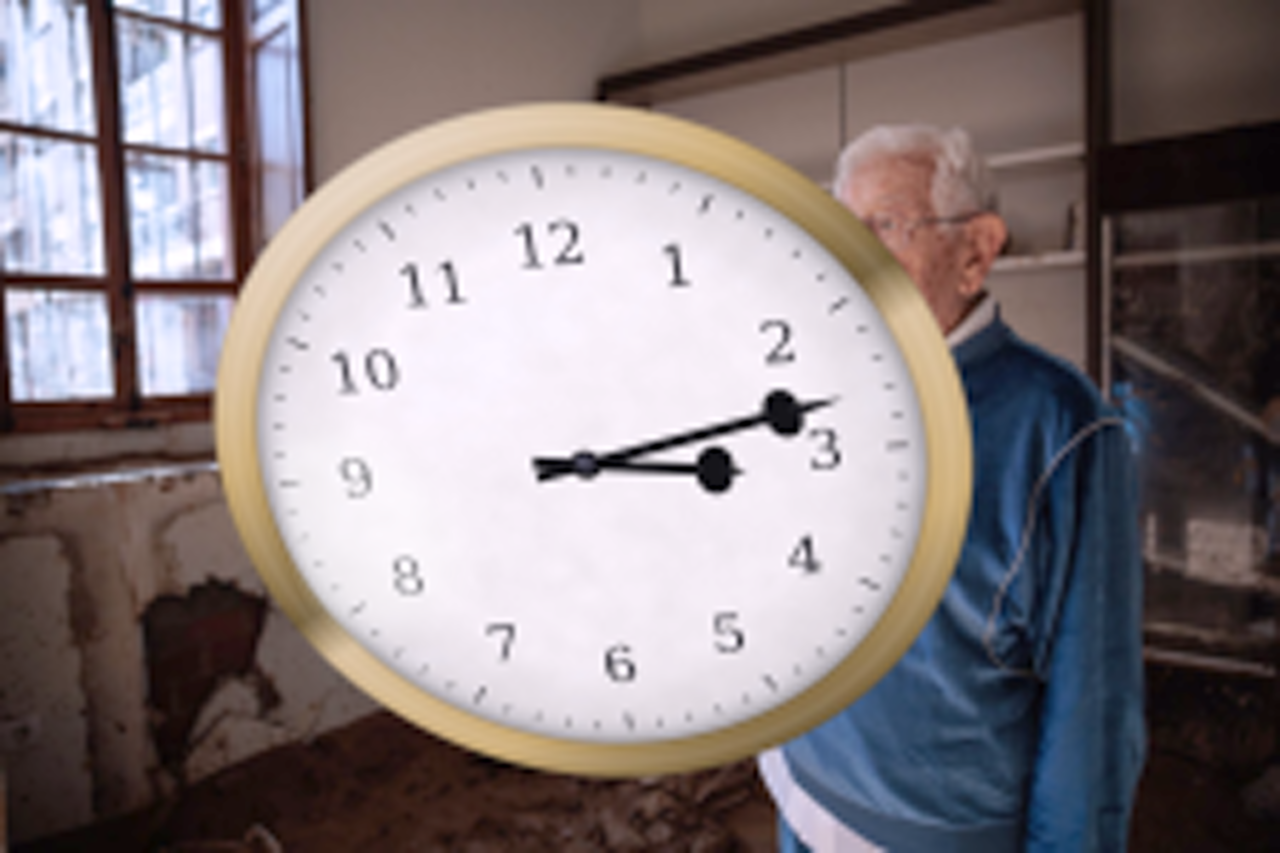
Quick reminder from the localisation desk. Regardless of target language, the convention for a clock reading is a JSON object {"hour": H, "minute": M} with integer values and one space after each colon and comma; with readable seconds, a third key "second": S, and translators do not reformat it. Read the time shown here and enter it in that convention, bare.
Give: {"hour": 3, "minute": 13}
